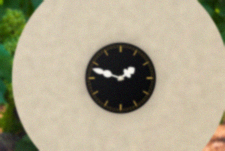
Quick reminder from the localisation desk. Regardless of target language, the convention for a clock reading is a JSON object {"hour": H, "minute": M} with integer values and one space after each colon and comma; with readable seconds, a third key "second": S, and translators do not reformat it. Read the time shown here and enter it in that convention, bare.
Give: {"hour": 1, "minute": 48}
